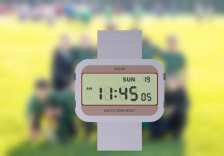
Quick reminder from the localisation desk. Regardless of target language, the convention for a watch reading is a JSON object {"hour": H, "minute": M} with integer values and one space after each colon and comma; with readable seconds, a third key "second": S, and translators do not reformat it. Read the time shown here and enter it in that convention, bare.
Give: {"hour": 11, "minute": 45, "second": 5}
